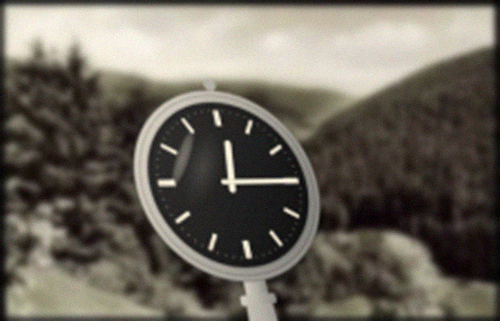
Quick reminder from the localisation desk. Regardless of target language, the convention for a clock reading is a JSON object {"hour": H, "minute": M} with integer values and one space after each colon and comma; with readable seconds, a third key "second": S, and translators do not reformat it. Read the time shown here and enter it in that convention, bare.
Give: {"hour": 12, "minute": 15}
